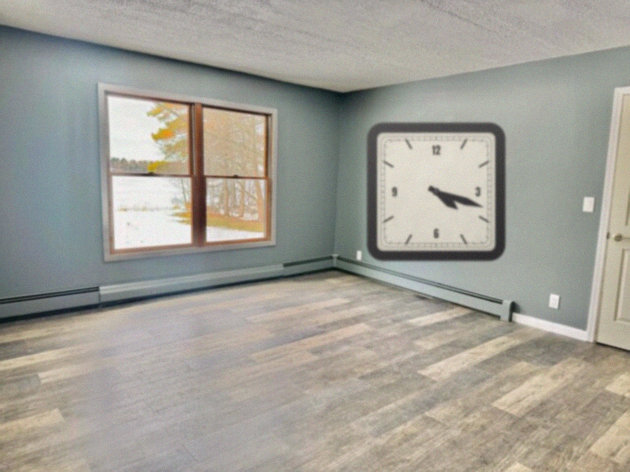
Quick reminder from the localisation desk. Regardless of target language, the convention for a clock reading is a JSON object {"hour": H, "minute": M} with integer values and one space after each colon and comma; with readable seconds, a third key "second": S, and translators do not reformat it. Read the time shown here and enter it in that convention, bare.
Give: {"hour": 4, "minute": 18}
